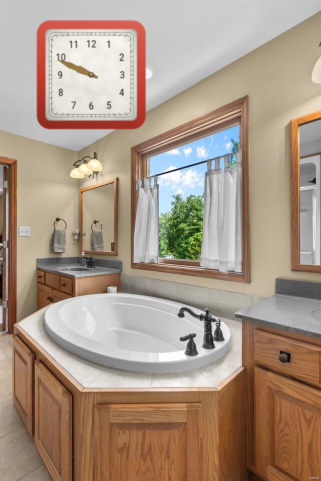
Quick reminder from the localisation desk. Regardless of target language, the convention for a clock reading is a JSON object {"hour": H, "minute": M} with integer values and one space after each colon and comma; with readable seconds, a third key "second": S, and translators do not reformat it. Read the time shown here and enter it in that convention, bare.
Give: {"hour": 9, "minute": 49}
